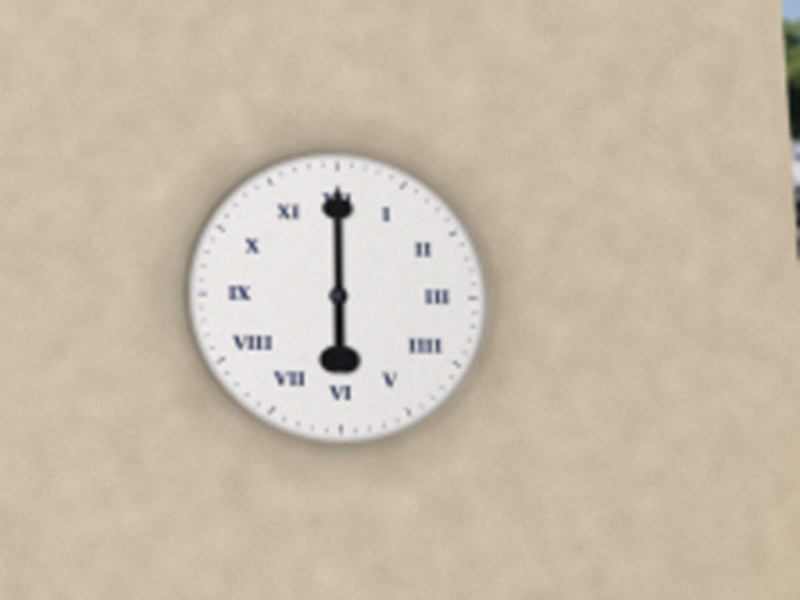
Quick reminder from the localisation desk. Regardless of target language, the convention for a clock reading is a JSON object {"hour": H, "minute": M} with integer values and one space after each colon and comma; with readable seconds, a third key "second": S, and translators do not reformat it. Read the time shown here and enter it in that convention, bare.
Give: {"hour": 6, "minute": 0}
